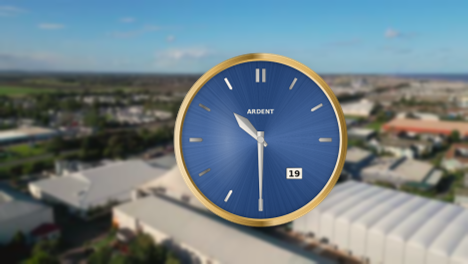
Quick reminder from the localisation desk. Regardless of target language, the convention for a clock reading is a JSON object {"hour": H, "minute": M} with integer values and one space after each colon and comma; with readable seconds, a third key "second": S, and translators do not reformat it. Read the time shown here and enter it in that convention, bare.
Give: {"hour": 10, "minute": 30}
